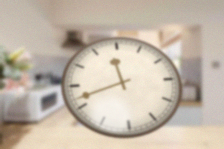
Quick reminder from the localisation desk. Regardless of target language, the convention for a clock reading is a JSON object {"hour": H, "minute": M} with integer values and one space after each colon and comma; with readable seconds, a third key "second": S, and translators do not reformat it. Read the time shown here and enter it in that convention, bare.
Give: {"hour": 11, "minute": 42}
